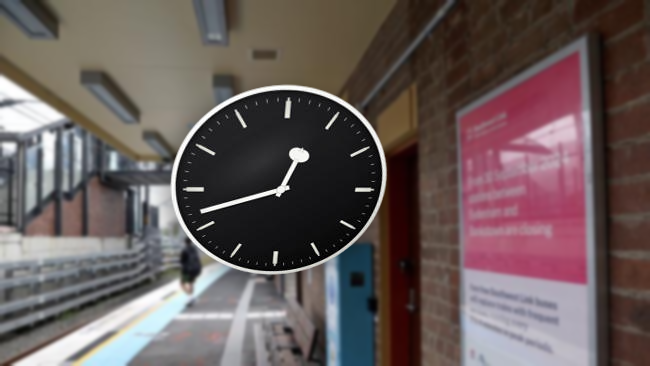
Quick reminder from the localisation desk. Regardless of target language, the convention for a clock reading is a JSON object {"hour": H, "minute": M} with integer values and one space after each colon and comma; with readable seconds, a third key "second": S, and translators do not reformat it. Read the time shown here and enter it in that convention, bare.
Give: {"hour": 12, "minute": 42}
